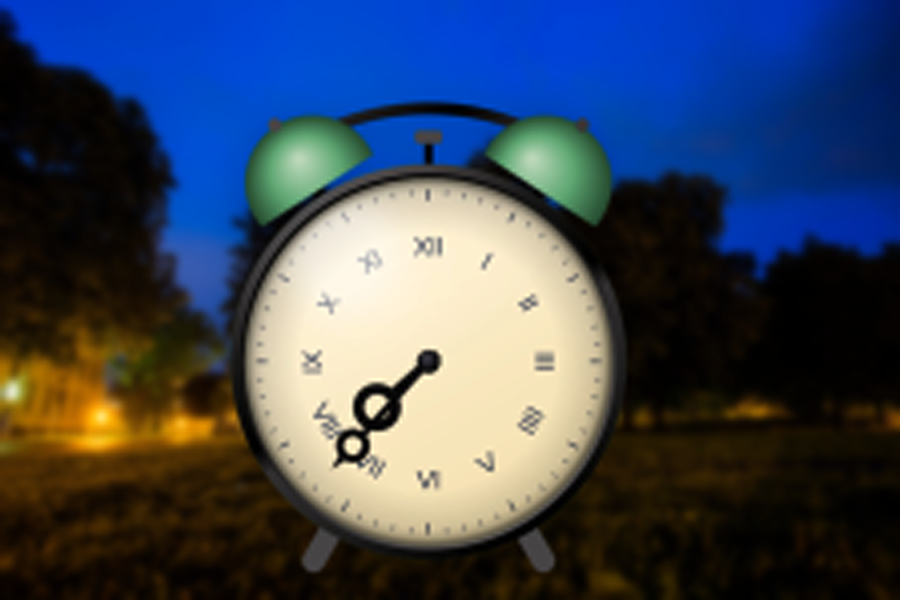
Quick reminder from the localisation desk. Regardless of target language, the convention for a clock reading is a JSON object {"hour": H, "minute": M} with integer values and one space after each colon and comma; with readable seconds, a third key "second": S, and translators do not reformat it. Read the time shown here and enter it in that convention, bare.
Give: {"hour": 7, "minute": 37}
